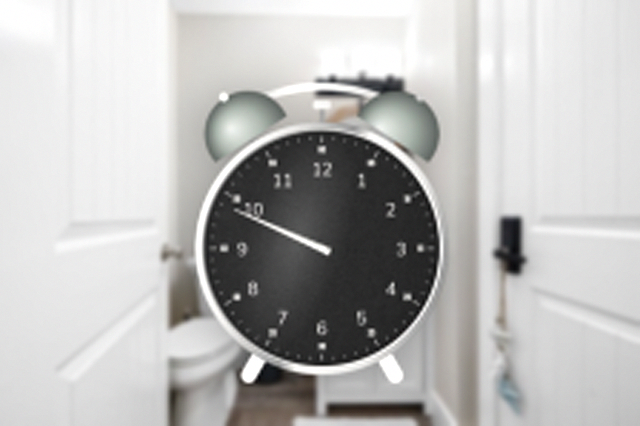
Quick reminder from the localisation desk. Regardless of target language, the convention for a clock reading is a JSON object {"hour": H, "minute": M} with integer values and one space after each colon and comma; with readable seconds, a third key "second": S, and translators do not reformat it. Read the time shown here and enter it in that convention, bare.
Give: {"hour": 9, "minute": 49}
